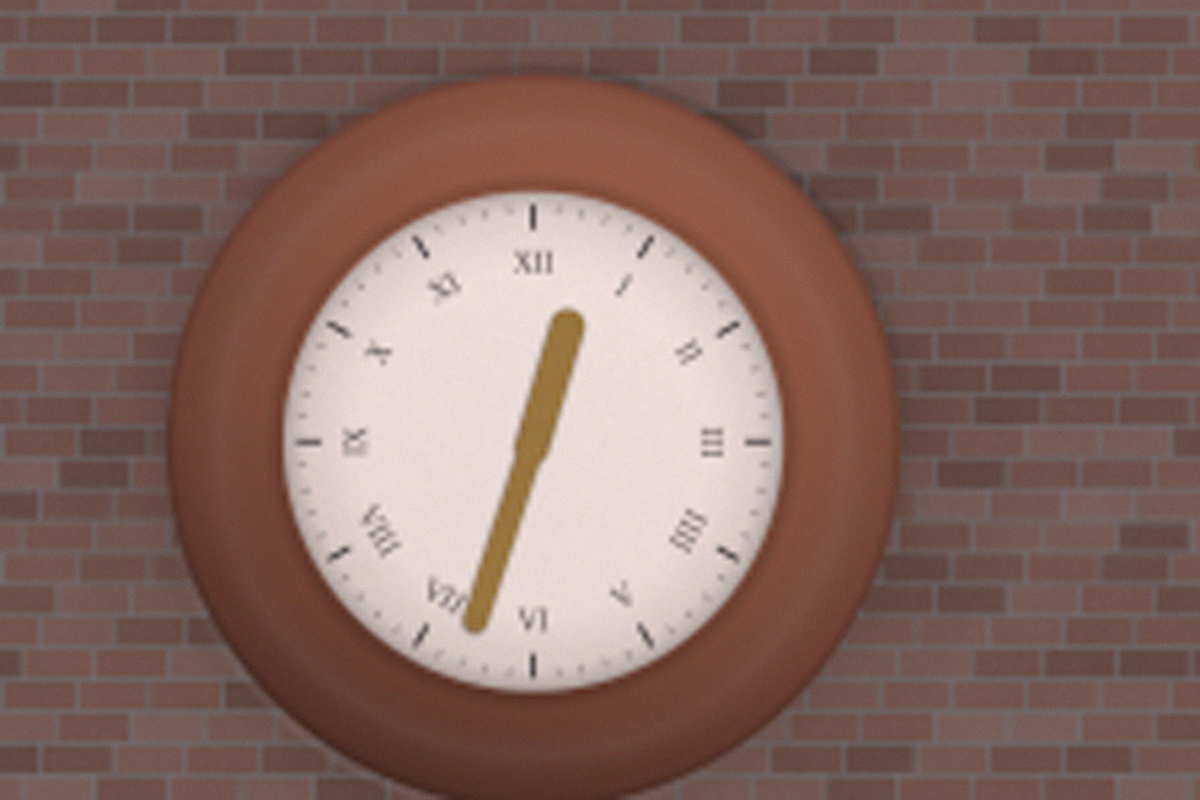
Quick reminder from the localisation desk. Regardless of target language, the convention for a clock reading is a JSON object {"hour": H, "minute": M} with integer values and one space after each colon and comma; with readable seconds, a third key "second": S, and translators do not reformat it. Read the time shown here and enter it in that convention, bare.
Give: {"hour": 12, "minute": 33}
